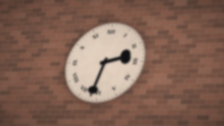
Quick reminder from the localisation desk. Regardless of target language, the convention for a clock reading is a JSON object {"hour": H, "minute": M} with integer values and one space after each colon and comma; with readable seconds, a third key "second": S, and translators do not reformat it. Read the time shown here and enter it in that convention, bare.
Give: {"hour": 2, "minute": 32}
